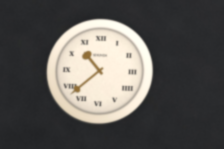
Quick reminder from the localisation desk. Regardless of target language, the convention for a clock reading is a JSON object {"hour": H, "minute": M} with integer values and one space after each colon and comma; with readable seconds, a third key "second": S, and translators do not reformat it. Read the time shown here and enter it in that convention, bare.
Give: {"hour": 10, "minute": 38}
